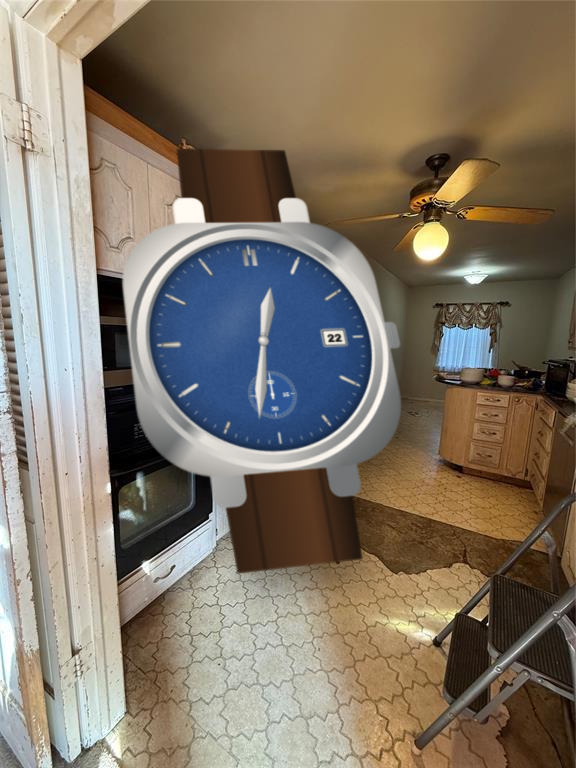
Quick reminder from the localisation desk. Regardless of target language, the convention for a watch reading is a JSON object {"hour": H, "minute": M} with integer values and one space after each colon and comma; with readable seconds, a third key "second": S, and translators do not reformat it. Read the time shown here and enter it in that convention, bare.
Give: {"hour": 12, "minute": 32}
